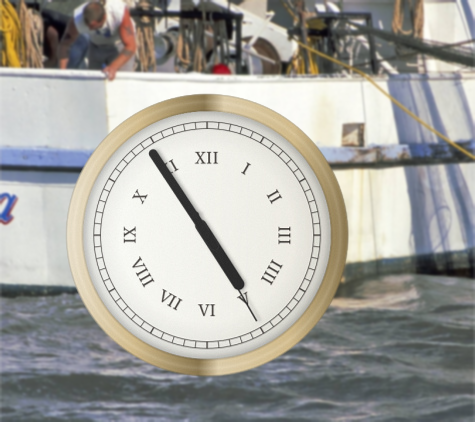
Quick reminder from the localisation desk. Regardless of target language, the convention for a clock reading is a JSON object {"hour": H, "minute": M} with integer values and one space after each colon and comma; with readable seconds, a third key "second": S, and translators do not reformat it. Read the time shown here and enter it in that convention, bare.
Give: {"hour": 4, "minute": 54, "second": 25}
